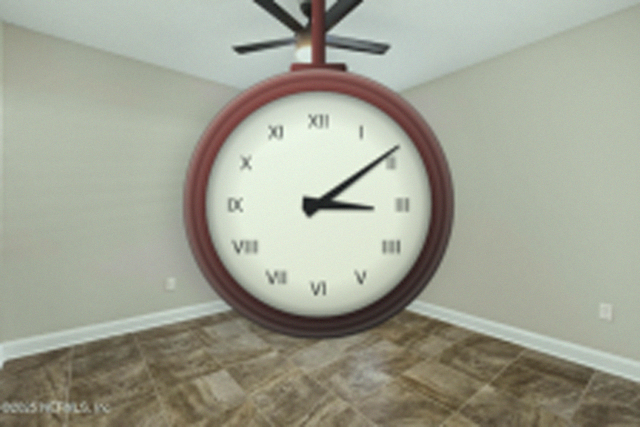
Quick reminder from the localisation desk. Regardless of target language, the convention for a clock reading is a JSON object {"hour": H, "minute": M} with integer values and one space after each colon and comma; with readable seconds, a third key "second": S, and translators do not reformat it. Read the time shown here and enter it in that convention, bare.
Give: {"hour": 3, "minute": 9}
